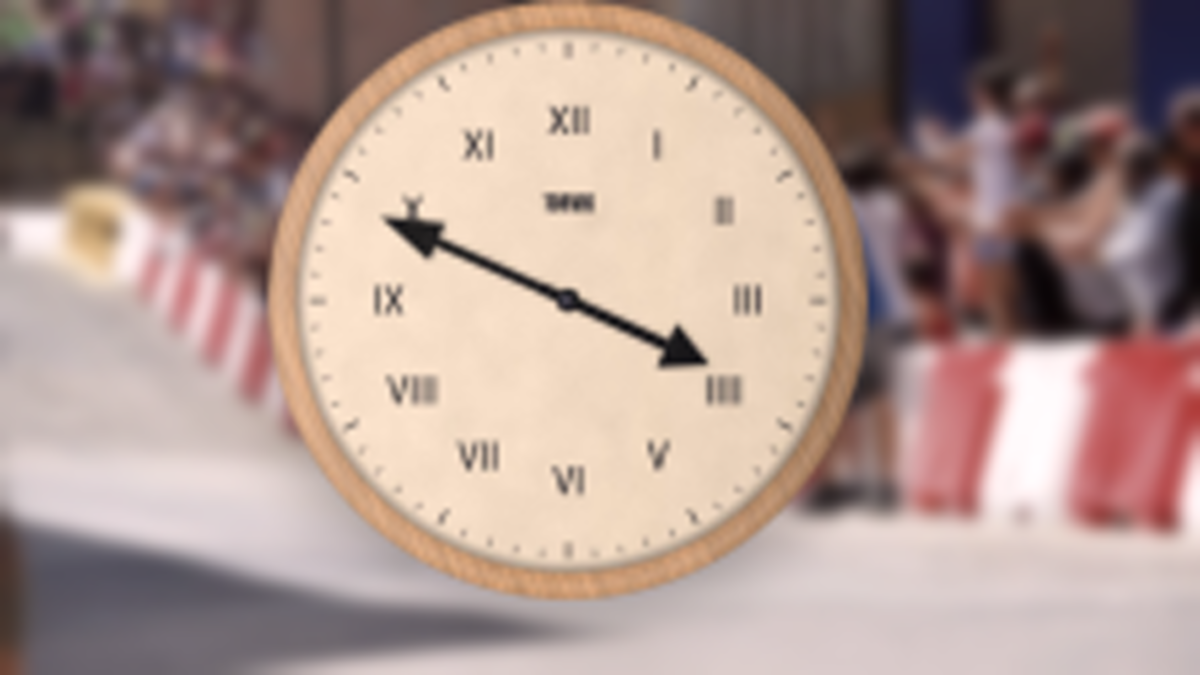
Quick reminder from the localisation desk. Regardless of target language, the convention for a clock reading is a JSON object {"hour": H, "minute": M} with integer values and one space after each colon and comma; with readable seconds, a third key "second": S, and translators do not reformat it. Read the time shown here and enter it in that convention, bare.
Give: {"hour": 3, "minute": 49}
